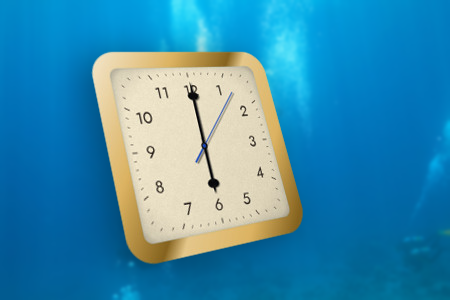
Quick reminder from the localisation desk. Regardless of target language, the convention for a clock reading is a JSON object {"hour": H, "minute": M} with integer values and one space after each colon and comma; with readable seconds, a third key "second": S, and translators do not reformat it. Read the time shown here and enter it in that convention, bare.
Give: {"hour": 6, "minute": 0, "second": 7}
